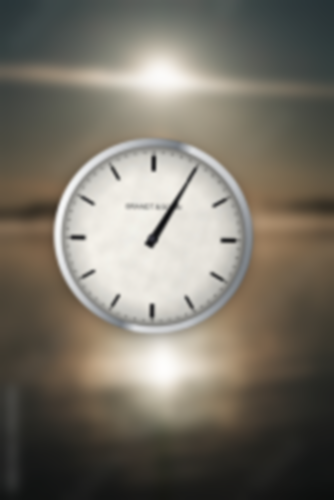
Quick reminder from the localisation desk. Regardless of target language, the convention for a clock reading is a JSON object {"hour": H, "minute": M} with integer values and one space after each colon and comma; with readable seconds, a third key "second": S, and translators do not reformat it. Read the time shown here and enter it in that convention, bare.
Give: {"hour": 1, "minute": 5}
